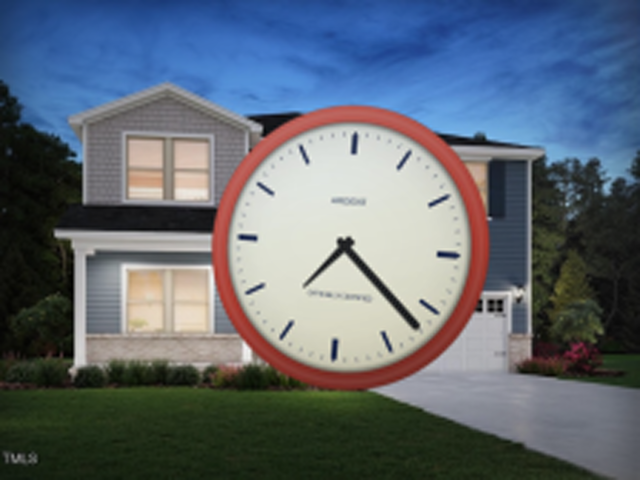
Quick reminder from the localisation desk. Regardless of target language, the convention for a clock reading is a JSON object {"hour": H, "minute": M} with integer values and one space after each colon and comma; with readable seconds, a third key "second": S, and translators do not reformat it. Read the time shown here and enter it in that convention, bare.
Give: {"hour": 7, "minute": 22}
